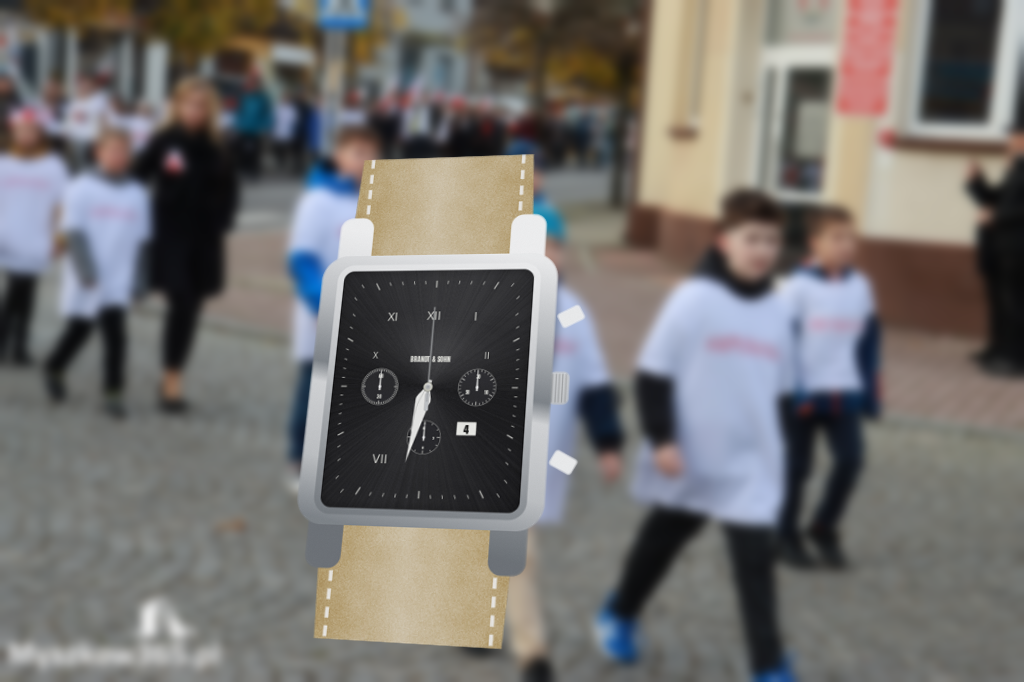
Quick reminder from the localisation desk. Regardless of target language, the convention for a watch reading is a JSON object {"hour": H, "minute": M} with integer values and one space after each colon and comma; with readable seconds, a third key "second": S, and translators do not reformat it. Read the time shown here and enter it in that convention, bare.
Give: {"hour": 6, "minute": 32}
